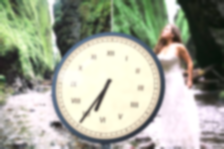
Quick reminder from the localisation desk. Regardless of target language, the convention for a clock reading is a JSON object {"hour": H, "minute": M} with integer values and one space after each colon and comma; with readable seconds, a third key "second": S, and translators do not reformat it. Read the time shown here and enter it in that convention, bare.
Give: {"hour": 6, "minute": 35}
